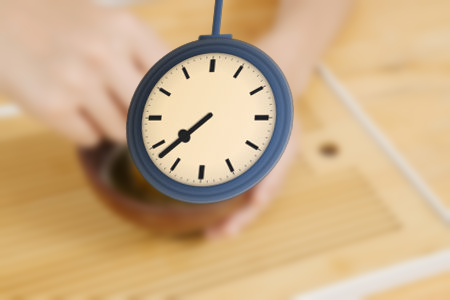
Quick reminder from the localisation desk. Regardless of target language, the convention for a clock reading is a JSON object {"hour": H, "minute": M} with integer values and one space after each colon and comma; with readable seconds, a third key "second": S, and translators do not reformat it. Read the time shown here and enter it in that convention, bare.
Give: {"hour": 7, "minute": 38}
